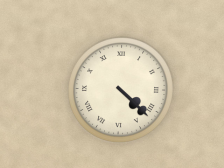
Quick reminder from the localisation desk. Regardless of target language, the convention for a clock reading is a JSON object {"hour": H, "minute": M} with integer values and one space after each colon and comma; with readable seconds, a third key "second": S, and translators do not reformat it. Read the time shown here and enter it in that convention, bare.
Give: {"hour": 4, "minute": 22}
